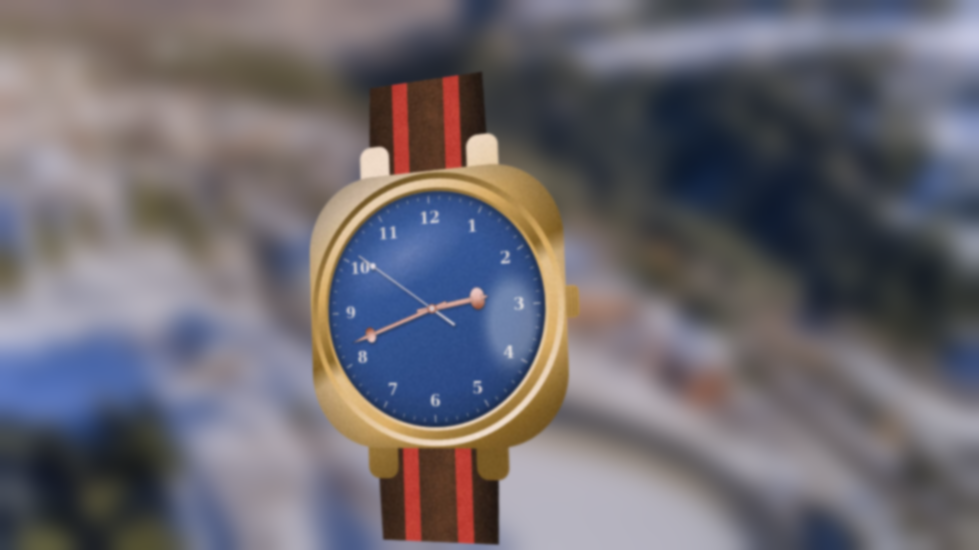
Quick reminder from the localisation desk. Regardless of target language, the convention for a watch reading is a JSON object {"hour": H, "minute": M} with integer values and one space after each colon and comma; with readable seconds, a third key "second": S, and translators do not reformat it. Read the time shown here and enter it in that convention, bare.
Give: {"hour": 2, "minute": 41, "second": 51}
